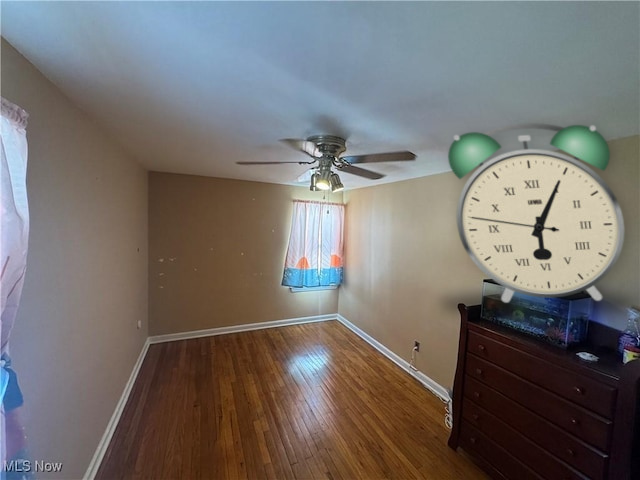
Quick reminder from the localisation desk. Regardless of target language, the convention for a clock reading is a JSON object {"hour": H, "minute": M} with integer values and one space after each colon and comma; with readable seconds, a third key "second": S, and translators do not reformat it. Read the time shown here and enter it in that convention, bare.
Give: {"hour": 6, "minute": 4, "second": 47}
